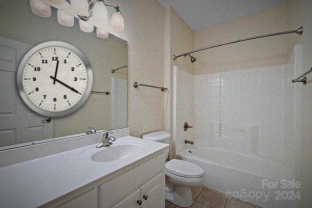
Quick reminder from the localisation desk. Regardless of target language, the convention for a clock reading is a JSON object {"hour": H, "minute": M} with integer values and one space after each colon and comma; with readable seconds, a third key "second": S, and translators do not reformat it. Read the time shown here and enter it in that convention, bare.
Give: {"hour": 12, "minute": 20}
